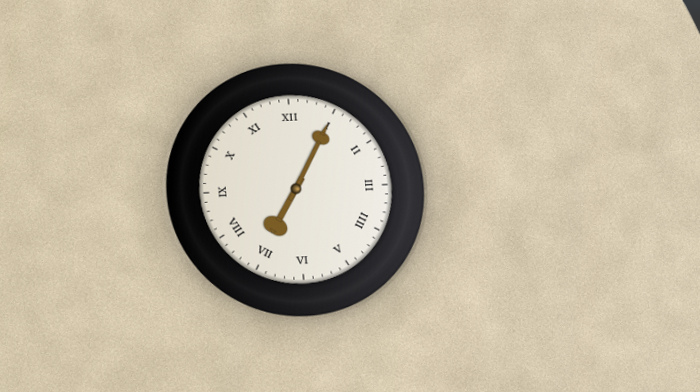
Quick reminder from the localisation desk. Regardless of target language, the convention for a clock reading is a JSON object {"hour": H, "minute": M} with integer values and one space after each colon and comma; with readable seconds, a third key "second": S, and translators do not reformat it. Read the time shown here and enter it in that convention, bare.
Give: {"hour": 7, "minute": 5}
